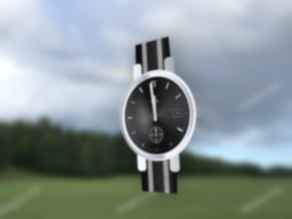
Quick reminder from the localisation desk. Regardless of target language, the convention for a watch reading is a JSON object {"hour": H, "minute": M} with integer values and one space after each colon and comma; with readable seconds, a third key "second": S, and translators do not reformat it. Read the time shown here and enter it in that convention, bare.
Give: {"hour": 11, "minute": 59}
